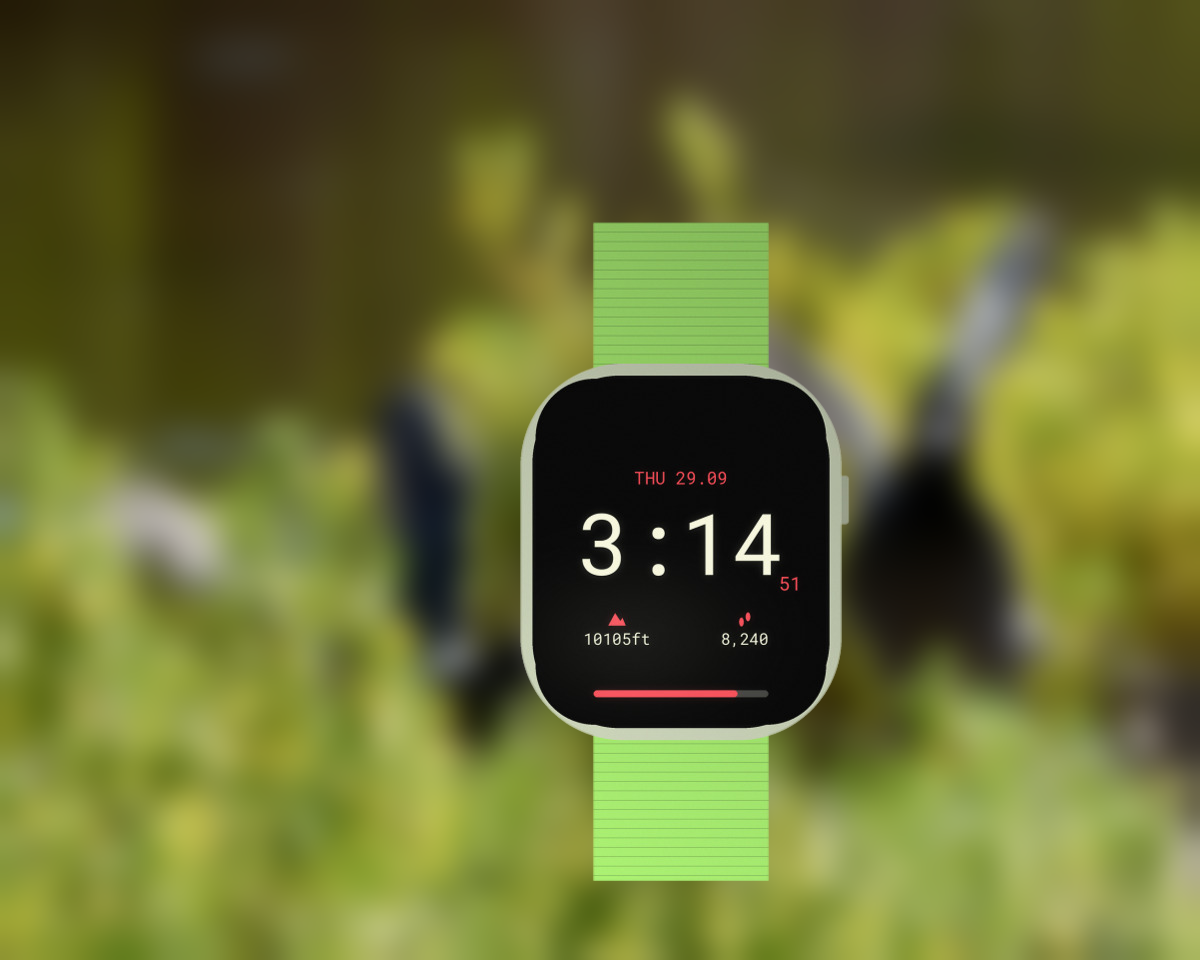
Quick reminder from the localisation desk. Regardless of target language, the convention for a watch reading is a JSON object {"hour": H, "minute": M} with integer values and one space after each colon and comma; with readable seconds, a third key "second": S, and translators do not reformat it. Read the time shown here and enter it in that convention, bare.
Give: {"hour": 3, "minute": 14, "second": 51}
